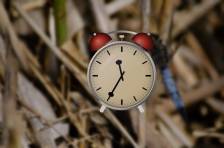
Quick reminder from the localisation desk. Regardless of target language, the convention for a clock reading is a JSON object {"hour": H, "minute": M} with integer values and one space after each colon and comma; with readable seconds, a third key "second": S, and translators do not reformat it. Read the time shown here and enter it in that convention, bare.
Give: {"hour": 11, "minute": 35}
